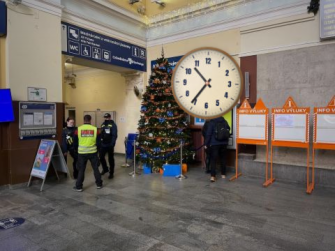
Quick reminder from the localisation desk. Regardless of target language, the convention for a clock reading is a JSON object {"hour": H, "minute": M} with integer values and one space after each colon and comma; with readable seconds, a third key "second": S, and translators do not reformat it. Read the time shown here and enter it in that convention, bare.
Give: {"hour": 10, "minute": 36}
